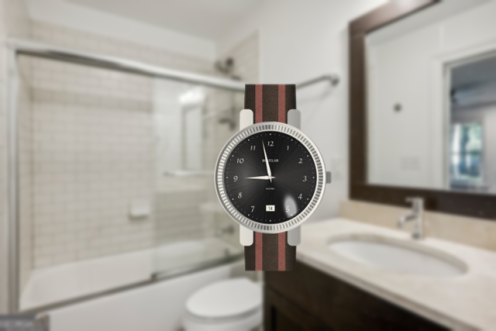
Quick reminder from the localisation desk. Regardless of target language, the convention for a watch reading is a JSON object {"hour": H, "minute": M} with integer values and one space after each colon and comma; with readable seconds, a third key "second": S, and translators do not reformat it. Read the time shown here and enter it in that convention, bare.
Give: {"hour": 8, "minute": 58}
